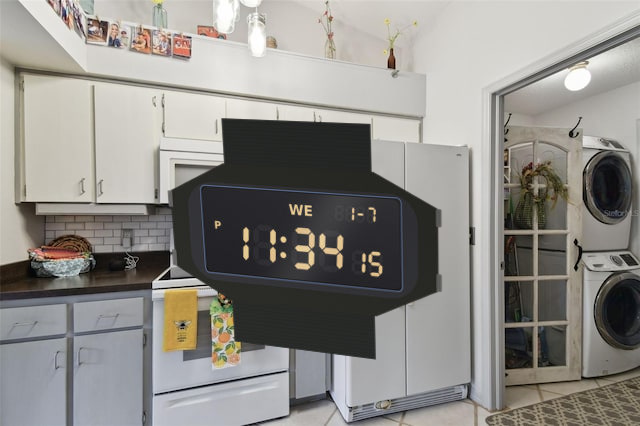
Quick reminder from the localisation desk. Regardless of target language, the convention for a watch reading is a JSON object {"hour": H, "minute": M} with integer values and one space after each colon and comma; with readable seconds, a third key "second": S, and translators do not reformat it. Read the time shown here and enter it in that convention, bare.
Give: {"hour": 11, "minute": 34, "second": 15}
